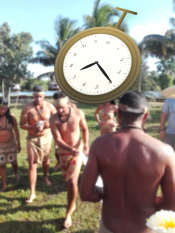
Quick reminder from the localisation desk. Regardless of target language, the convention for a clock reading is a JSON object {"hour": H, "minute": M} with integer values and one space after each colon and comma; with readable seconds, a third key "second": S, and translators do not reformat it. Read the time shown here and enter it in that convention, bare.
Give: {"hour": 7, "minute": 20}
